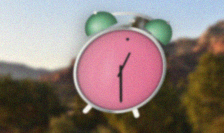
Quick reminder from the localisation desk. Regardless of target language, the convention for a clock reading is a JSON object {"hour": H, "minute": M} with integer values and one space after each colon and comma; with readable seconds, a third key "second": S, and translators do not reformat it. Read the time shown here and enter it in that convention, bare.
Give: {"hour": 12, "minute": 28}
